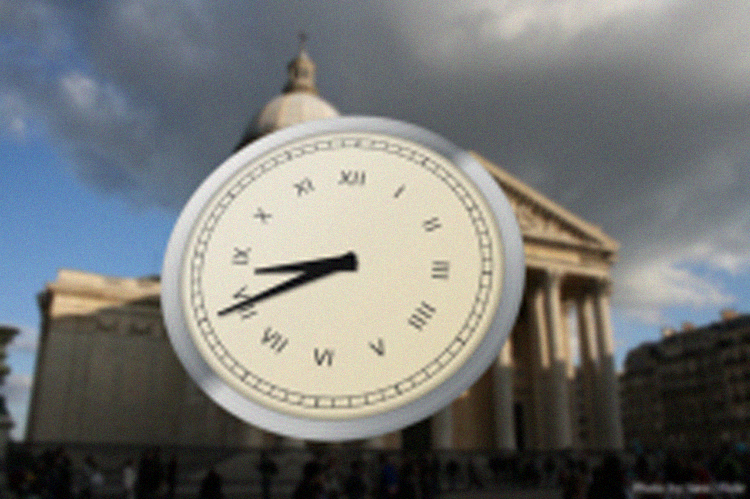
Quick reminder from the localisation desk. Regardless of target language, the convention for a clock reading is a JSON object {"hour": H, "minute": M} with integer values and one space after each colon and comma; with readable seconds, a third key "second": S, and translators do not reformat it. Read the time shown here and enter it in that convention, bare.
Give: {"hour": 8, "minute": 40}
